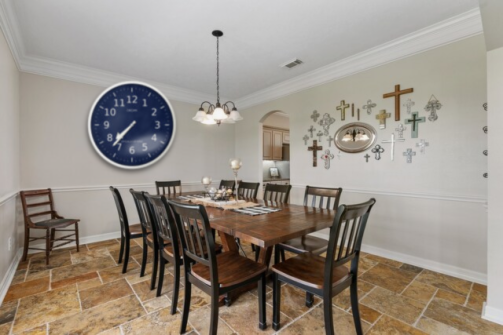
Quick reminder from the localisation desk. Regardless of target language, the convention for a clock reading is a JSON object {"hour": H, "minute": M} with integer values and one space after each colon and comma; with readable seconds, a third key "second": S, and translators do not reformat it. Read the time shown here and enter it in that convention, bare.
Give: {"hour": 7, "minute": 37}
